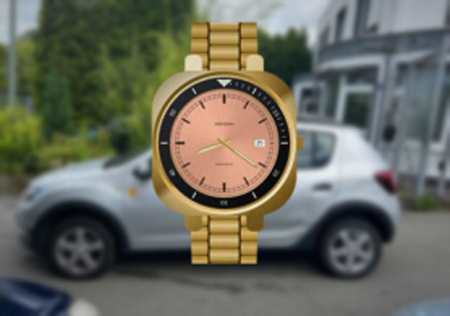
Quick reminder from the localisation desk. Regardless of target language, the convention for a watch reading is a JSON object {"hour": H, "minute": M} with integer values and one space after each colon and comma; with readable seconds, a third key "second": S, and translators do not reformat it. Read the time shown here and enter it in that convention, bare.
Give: {"hour": 8, "minute": 21}
